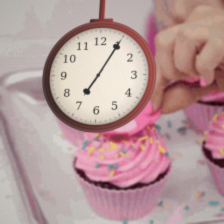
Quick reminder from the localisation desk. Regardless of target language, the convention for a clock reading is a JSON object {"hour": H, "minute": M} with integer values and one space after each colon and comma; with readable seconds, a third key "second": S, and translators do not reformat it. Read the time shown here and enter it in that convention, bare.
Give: {"hour": 7, "minute": 5}
